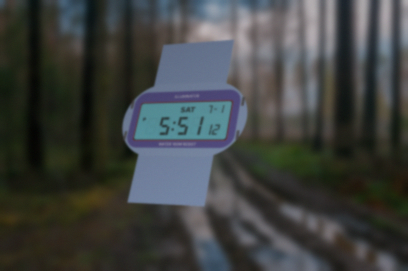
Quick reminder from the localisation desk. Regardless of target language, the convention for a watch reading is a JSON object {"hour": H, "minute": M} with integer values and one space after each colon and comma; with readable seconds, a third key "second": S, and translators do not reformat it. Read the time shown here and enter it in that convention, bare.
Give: {"hour": 5, "minute": 51}
